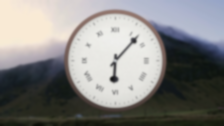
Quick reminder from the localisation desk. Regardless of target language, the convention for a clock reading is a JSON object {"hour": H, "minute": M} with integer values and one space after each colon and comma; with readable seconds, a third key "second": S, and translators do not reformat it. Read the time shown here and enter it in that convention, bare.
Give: {"hour": 6, "minute": 7}
